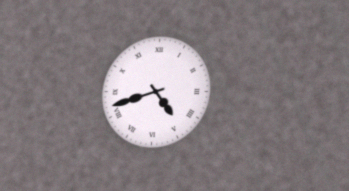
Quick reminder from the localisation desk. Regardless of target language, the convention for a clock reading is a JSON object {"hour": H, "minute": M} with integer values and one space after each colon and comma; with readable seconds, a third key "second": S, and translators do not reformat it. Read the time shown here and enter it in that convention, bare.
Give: {"hour": 4, "minute": 42}
